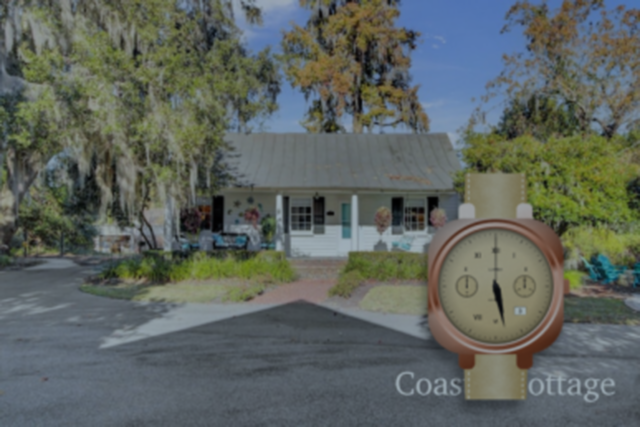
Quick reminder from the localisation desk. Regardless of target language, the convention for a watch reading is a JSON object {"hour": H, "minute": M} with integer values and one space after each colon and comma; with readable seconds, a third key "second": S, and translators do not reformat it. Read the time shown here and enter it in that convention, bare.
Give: {"hour": 5, "minute": 28}
